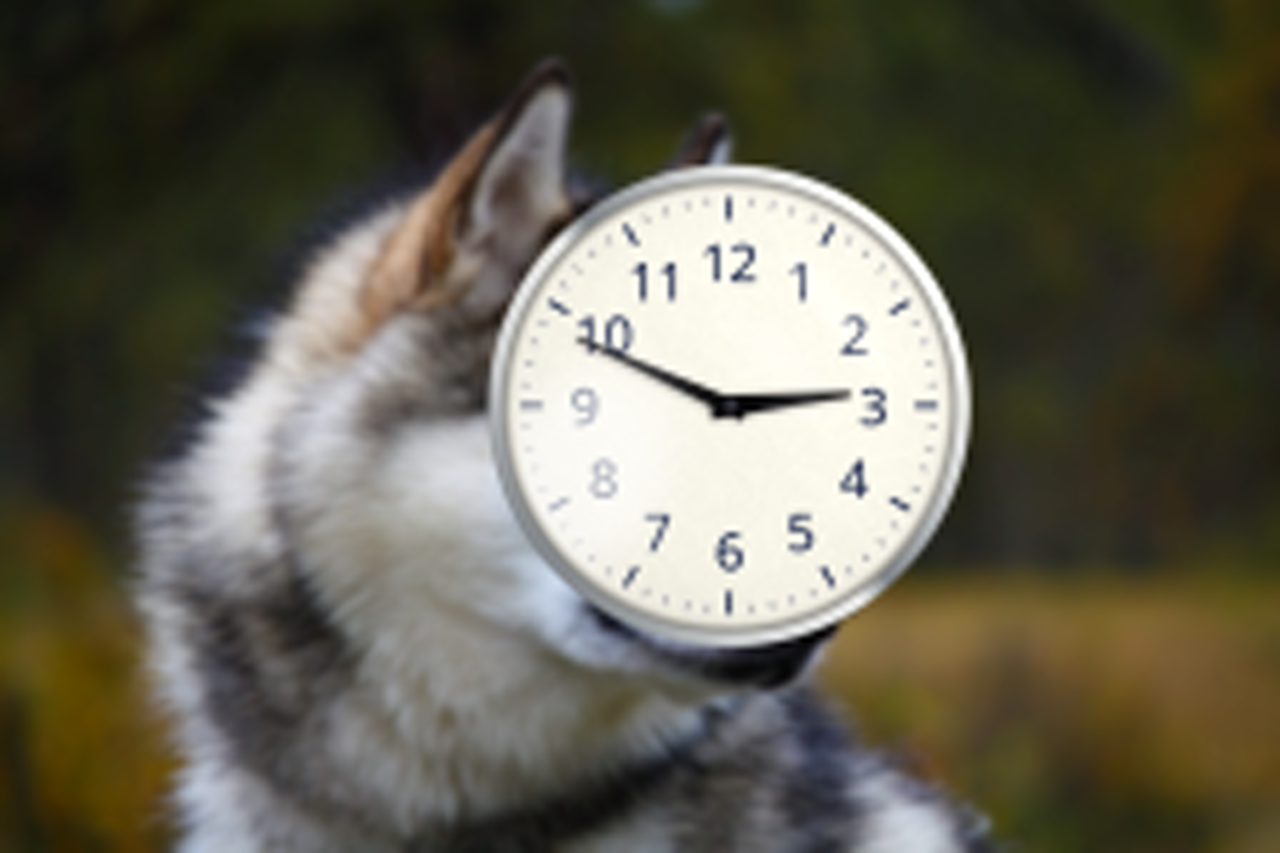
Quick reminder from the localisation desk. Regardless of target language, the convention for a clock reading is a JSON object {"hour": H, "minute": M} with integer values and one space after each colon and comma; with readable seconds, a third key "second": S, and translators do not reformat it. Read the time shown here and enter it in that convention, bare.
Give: {"hour": 2, "minute": 49}
